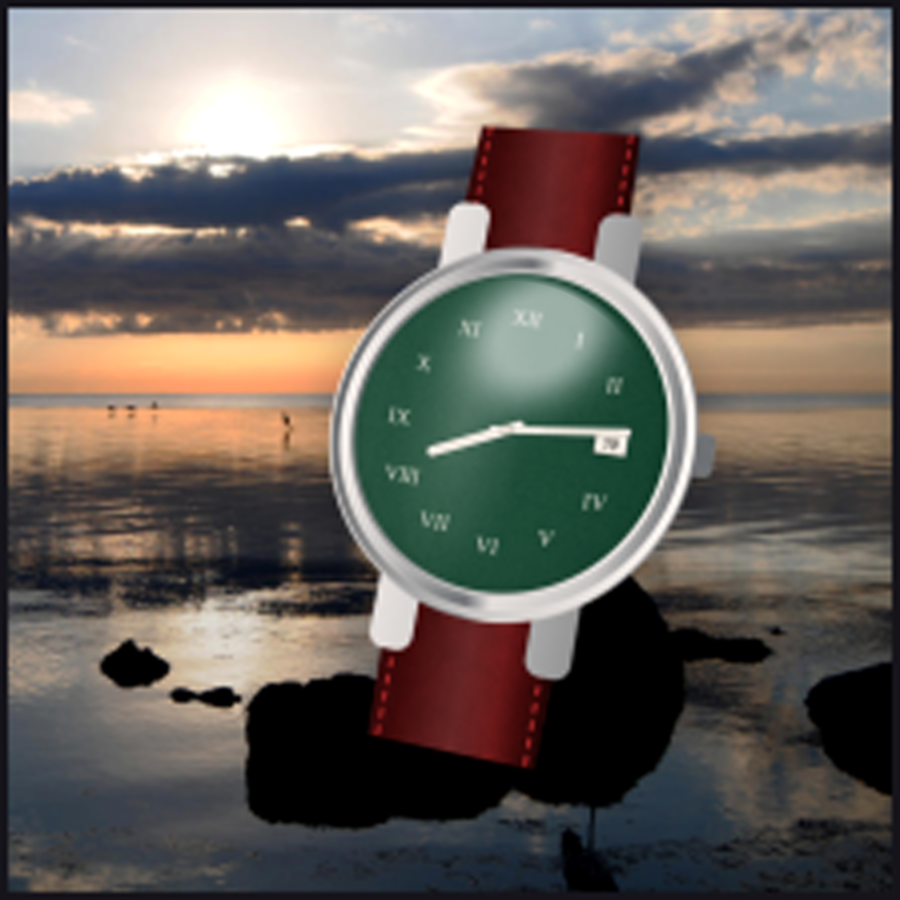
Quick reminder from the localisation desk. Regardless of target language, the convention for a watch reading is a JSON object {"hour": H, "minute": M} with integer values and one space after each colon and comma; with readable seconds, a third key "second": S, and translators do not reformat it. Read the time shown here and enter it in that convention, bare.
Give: {"hour": 8, "minute": 14}
